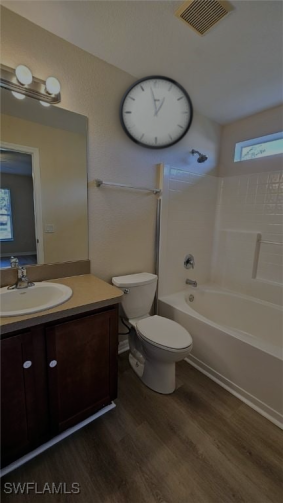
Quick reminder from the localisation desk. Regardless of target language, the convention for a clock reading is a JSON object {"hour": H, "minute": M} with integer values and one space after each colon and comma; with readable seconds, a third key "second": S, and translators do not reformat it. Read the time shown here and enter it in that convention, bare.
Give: {"hour": 12, "minute": 58}
